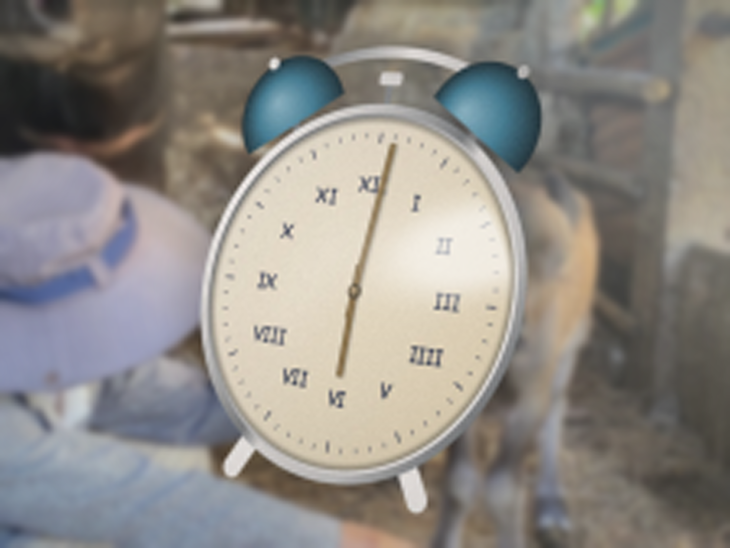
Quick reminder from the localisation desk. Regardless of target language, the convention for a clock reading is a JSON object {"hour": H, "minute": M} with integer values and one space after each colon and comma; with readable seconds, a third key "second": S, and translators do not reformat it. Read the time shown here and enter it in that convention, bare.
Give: {"hour": 6, "minute": 1}
